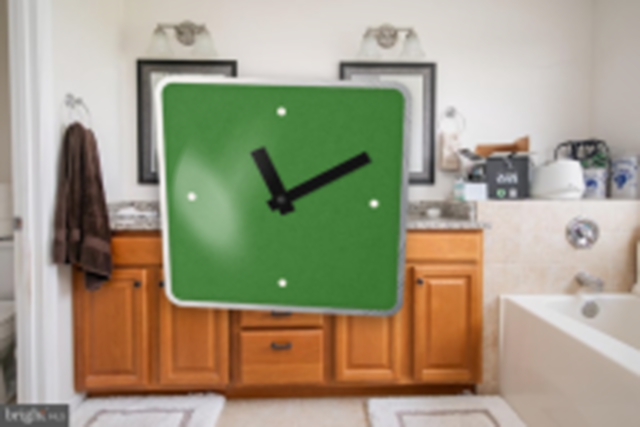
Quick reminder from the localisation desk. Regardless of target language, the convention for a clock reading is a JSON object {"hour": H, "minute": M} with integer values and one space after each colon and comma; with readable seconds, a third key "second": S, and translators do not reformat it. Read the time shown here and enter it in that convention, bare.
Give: {"hour": 11, "minute": 10}
